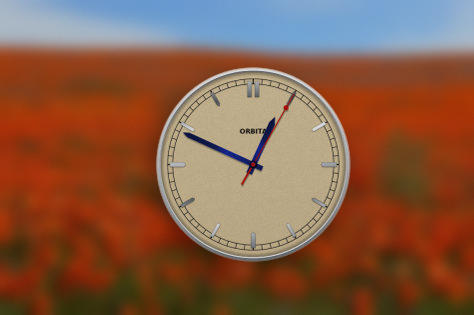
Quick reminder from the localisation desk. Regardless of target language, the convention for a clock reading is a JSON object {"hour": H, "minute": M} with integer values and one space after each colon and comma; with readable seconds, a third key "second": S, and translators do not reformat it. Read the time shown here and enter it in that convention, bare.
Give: {"hour": 12, "minute": 49, "second": 5}
